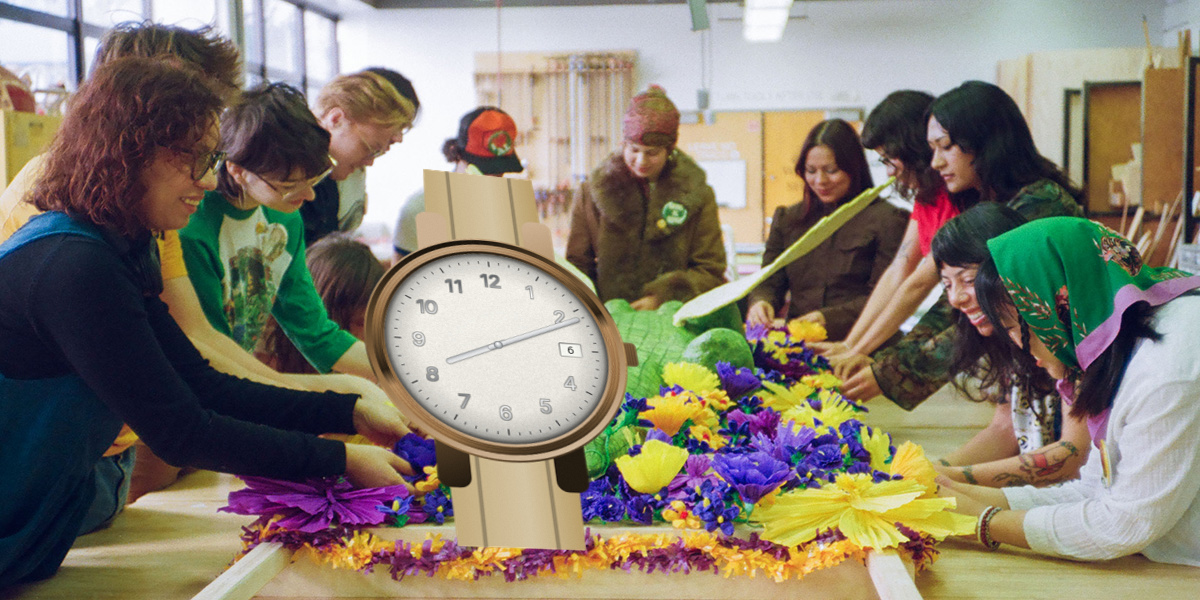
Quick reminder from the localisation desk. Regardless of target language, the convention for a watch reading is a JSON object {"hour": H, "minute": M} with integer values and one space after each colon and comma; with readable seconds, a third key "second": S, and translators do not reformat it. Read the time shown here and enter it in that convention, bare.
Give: {"hour": 8, "minute": 11}
